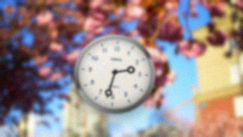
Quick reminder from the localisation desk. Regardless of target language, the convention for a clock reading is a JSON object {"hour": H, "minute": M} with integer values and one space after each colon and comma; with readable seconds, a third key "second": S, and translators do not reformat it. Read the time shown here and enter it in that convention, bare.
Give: {"hour": 2, "minute": 32}
